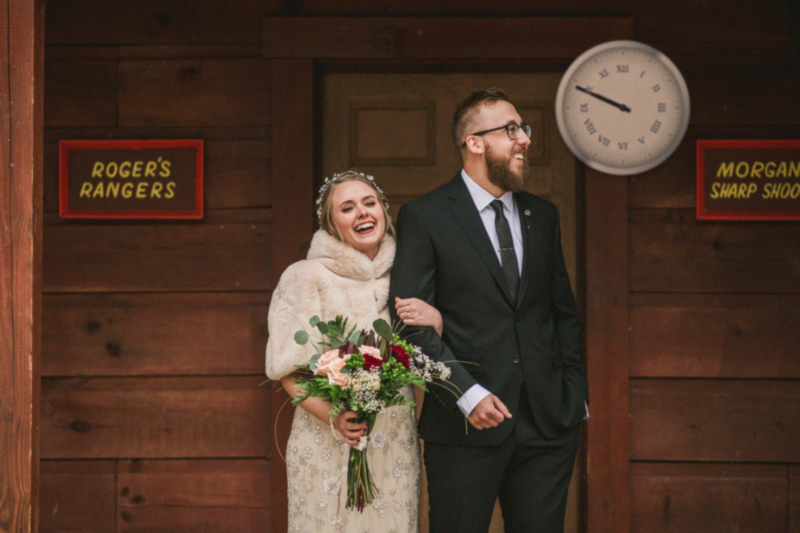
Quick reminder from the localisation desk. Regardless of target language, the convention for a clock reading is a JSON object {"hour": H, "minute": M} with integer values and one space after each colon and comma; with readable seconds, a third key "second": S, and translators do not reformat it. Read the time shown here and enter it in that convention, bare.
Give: {"hour": 9, "minute": 49}
